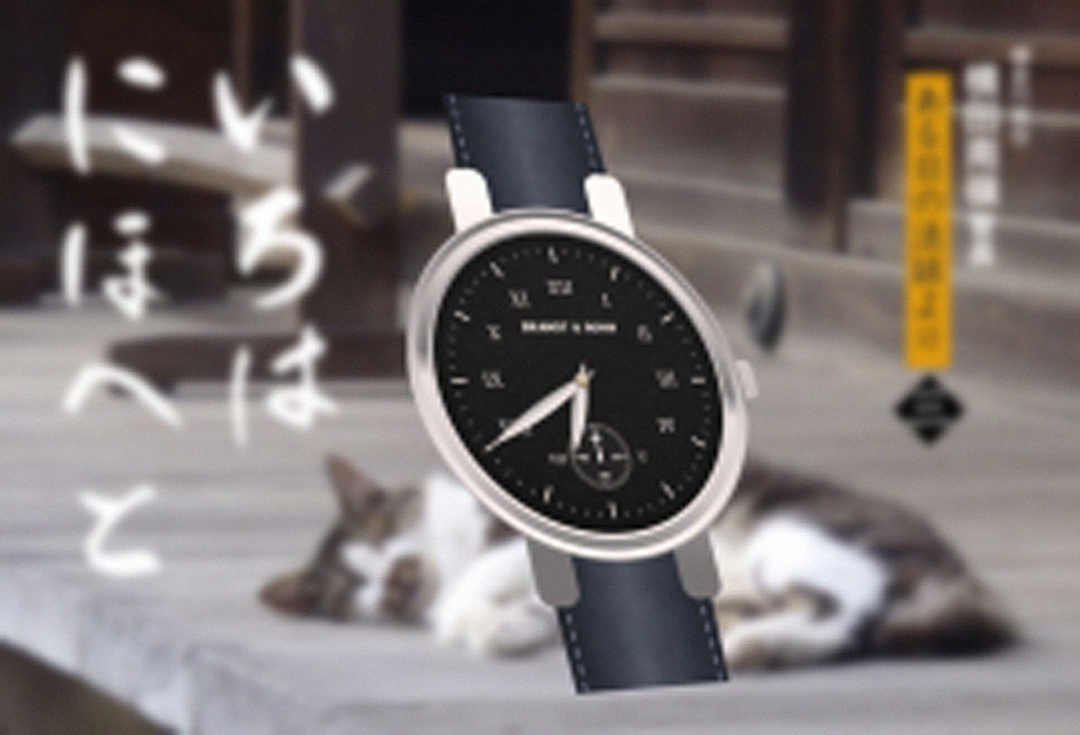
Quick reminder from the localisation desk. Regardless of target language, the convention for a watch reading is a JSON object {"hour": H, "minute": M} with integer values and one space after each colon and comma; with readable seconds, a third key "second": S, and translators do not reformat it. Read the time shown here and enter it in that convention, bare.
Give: {"hour": 6, "minute": 40}
